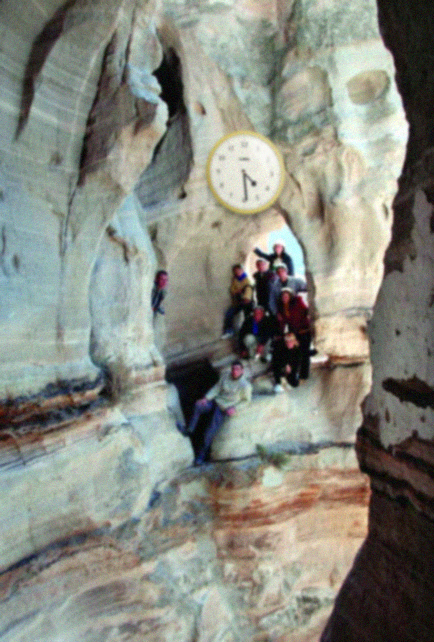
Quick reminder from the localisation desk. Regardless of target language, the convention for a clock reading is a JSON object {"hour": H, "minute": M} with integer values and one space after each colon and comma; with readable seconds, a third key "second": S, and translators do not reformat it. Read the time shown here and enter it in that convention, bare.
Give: {"hour": 4, "minute": 29}
